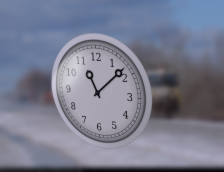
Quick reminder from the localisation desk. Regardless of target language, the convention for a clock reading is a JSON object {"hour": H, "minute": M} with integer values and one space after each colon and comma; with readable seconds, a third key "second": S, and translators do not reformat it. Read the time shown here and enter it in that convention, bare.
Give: {"hour": 11, "minute": 8}
